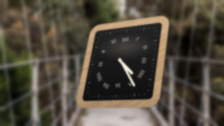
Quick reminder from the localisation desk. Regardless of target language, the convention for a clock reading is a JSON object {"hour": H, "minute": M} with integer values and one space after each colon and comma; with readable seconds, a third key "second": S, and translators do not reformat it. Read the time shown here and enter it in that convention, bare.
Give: {"hour": 4, "minute": 24}
